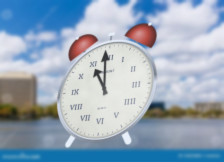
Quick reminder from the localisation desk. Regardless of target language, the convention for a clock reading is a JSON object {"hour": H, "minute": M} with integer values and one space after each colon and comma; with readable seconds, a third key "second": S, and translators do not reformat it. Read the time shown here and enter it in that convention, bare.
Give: {"hour": 10, "minute": 59}
